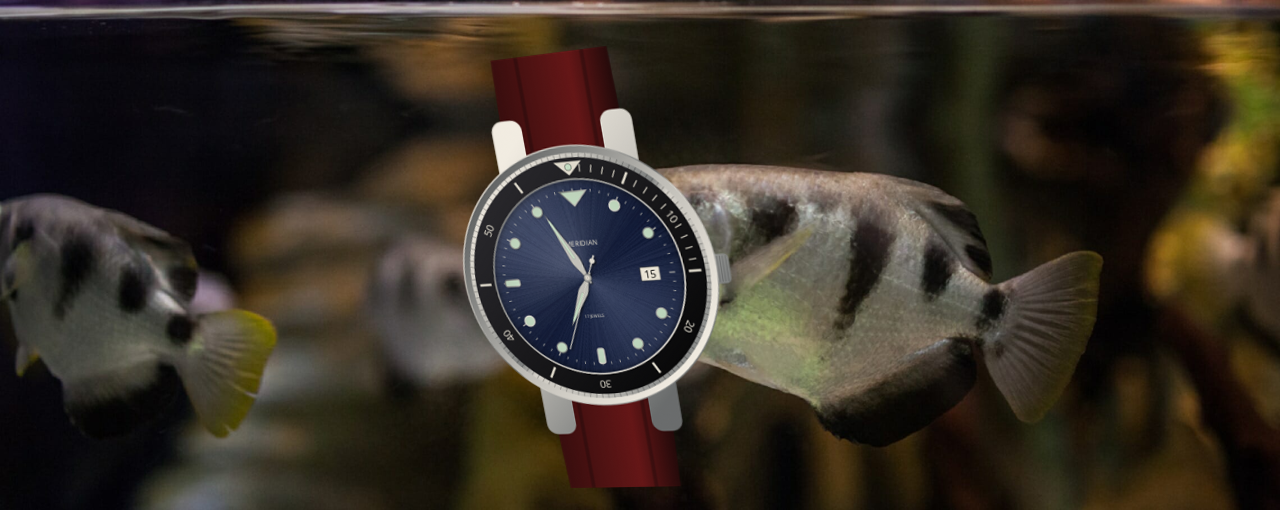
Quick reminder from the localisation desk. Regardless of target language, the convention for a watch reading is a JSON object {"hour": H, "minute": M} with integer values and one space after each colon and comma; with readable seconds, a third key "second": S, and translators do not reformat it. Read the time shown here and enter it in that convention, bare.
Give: {"hour": 6, "minute": 55, "second": 34}
